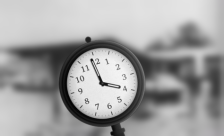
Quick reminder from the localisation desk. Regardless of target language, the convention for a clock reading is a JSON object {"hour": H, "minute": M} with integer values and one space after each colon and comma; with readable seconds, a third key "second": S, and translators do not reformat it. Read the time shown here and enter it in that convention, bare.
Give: {"hour": 3, "minute": 59}
